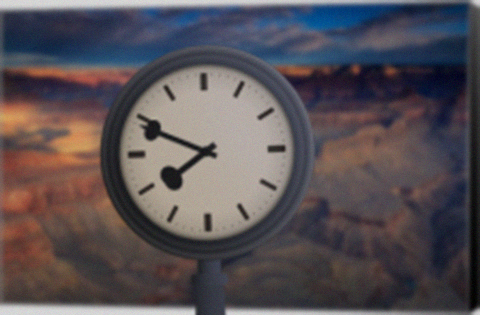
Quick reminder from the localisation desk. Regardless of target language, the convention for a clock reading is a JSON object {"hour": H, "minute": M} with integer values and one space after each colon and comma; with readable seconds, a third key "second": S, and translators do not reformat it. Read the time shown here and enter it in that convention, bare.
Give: {"hour": 7, "minute": 49}
